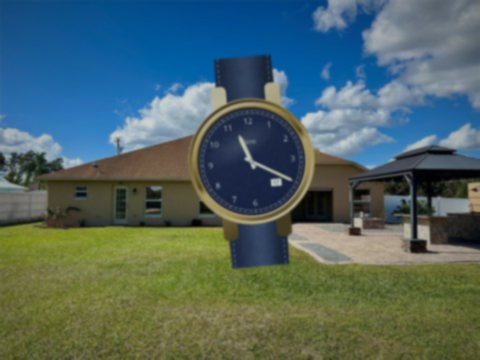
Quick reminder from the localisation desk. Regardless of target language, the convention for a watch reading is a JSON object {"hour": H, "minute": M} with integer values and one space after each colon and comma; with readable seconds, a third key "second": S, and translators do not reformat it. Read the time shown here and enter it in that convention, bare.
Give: {"hour": 11, "minute": 20}
